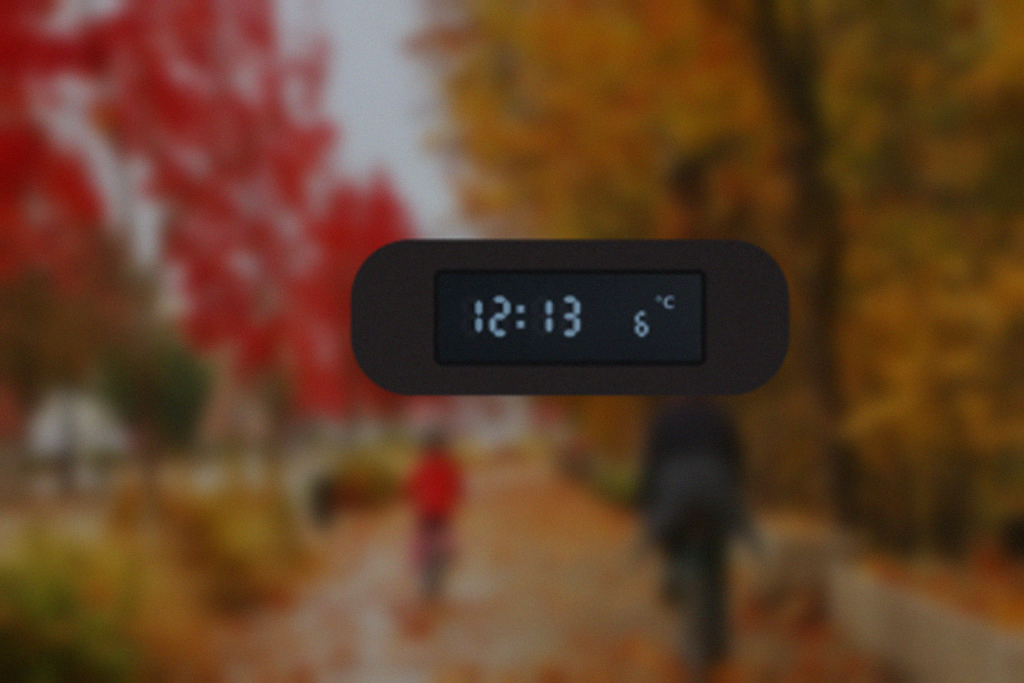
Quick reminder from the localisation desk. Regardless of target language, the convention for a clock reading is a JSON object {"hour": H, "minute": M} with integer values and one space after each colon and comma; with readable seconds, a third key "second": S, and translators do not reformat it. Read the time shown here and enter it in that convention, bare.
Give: {"hour": 12, "minute": 13}
